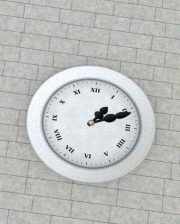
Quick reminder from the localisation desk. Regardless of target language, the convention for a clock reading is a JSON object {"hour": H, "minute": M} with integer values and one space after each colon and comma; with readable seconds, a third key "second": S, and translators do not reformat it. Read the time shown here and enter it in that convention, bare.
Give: {"hour": 1, "minute": 11}
